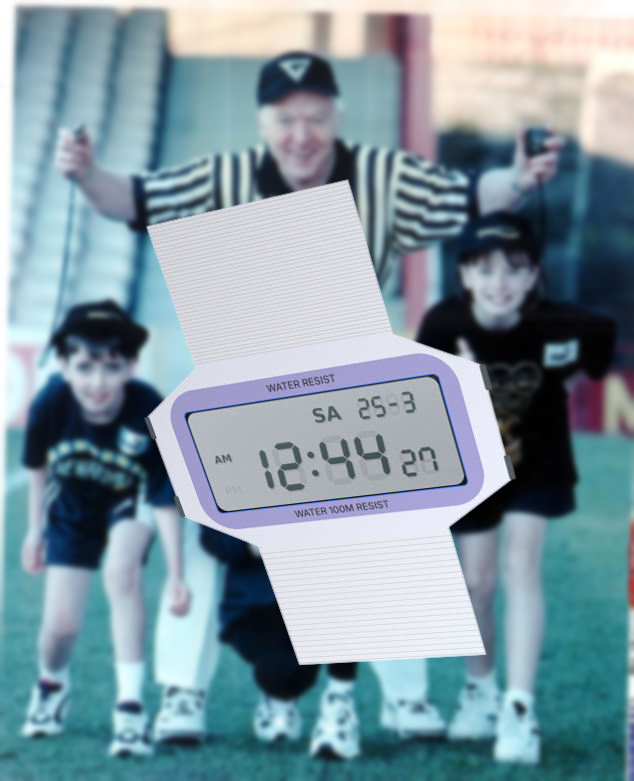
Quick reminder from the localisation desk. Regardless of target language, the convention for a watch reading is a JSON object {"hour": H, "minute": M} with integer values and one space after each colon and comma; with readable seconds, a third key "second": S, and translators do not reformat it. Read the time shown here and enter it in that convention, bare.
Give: {"hour": 12, "minute": 44, "second": 27}
